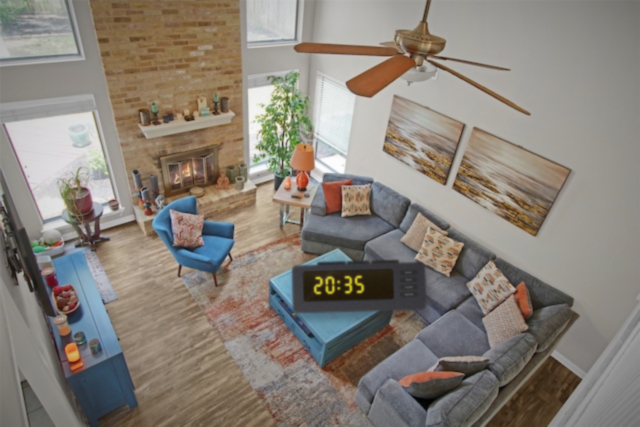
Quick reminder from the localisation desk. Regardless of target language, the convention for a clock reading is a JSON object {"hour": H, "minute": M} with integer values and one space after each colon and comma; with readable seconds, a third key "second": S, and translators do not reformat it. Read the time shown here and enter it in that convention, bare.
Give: {"hour": 20, "minute": 35}
